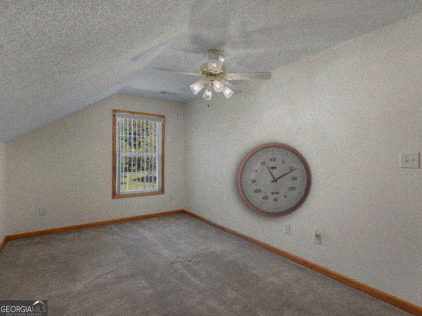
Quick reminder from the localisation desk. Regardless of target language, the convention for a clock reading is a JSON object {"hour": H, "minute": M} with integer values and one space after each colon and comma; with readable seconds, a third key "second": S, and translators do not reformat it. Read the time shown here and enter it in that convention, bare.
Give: {"hour": 11, "minute": 11}
